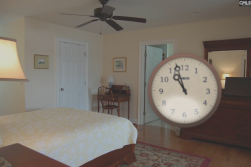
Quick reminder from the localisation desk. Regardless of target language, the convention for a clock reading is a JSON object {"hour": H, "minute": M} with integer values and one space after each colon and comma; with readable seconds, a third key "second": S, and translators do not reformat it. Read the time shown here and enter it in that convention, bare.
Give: {"hour": 10, "minute": 57}
